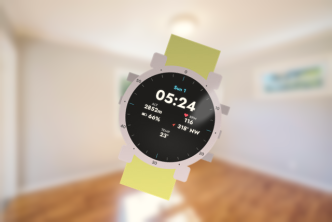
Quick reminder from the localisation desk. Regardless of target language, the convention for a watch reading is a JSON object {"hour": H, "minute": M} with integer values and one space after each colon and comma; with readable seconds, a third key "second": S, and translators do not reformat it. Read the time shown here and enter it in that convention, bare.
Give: {"hour": 5, "minute": 24}
